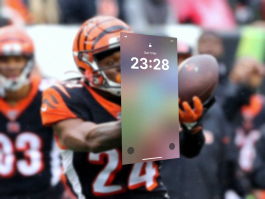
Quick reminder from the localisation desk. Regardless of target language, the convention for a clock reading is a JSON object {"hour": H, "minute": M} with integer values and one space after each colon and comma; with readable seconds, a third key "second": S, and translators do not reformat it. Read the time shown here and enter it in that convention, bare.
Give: {"hour": 23, "minute": 28}
